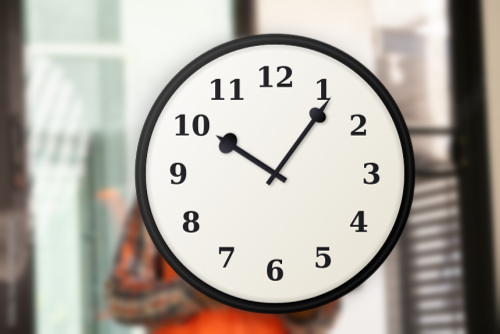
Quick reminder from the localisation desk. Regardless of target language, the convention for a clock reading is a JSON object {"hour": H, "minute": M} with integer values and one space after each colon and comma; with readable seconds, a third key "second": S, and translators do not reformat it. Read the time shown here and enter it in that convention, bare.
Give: {"hour": 10, "minute": 6}
